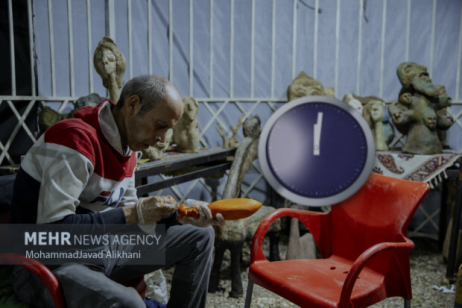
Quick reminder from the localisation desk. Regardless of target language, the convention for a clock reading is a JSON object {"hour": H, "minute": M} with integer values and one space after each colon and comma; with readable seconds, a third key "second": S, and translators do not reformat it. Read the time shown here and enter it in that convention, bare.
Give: {"hour": 12, "minute": 1}
